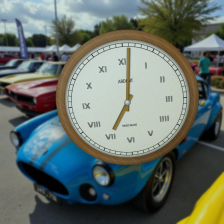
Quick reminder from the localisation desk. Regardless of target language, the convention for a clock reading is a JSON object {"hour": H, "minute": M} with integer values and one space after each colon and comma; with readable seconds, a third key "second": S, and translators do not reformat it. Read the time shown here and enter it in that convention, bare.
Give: {"hour": 7, "minute": 1}
